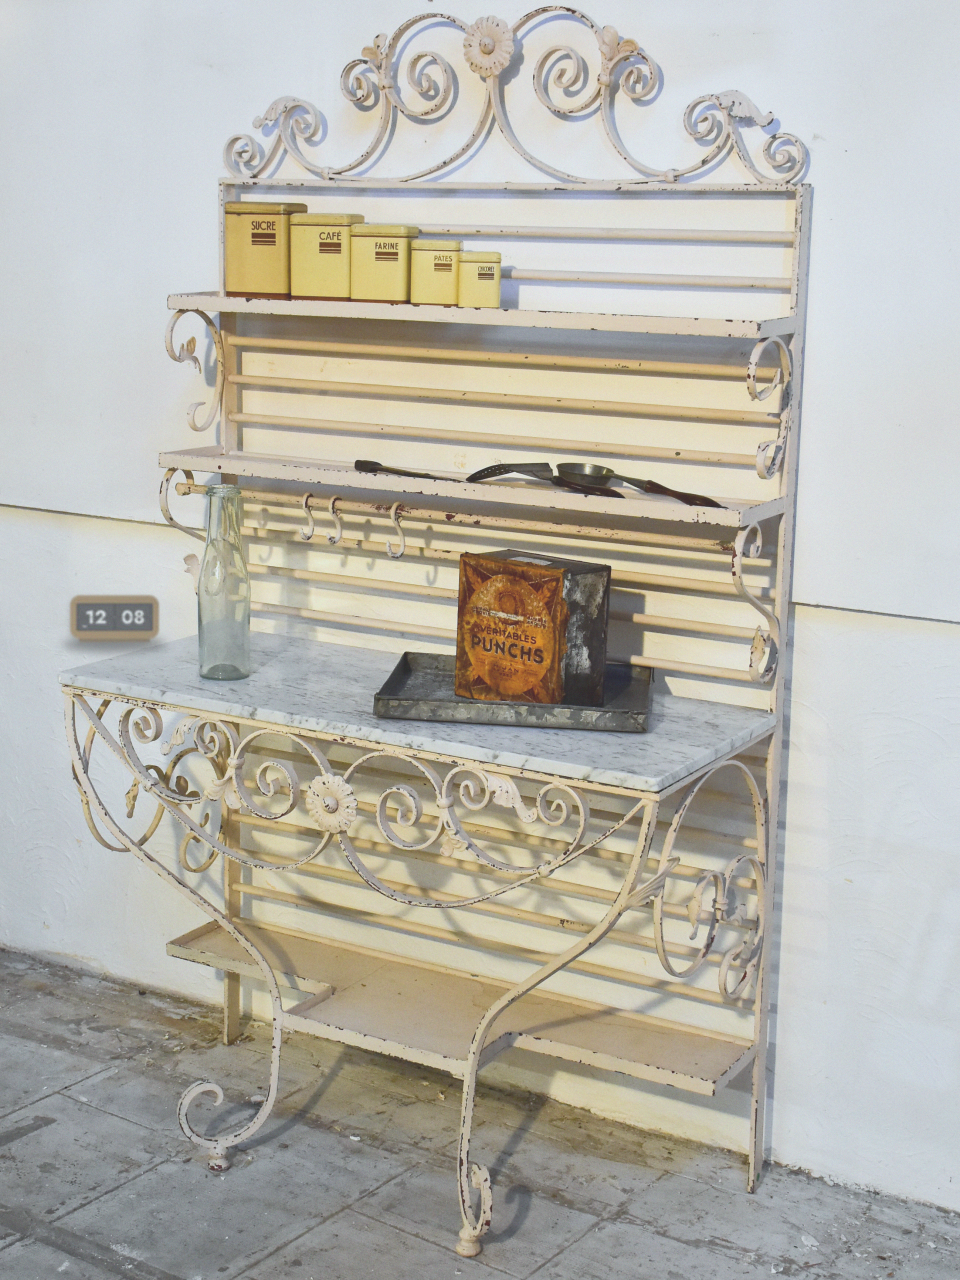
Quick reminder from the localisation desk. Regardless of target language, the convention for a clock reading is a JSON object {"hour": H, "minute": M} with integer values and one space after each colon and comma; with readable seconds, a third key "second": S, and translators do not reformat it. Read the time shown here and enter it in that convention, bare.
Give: {"hour": 12, "minute": 8}
